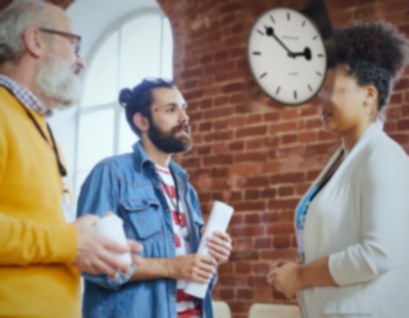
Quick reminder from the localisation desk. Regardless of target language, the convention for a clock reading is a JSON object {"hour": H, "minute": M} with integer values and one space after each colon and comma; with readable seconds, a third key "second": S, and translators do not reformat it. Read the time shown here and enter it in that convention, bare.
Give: {"hour": 2, "minute": 52}
